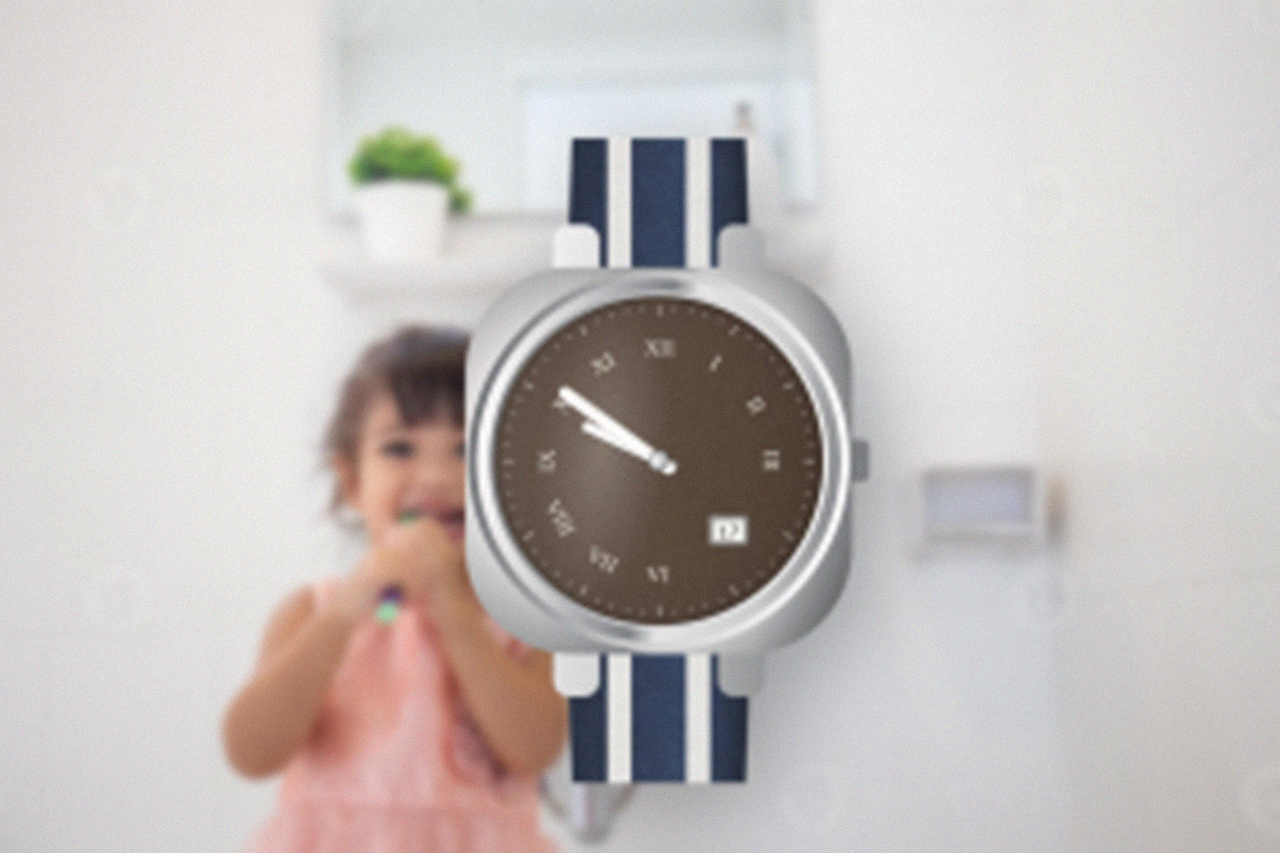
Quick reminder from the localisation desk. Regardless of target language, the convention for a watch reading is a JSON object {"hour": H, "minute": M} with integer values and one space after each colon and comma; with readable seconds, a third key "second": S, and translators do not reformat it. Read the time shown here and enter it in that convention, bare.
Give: {"hour": 9, "minute": 51}
